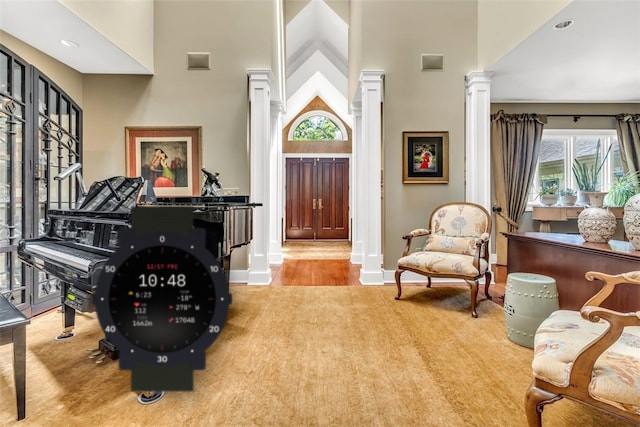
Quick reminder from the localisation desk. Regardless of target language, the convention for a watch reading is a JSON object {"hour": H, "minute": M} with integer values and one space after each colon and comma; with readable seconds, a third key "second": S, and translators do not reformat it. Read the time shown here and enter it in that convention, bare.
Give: {"hour": 10, "minute": 48}
